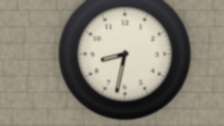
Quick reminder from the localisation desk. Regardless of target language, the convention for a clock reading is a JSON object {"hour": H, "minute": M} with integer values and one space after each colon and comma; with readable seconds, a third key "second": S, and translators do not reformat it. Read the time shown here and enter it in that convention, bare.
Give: {"hour": 8, "minute": 32}
